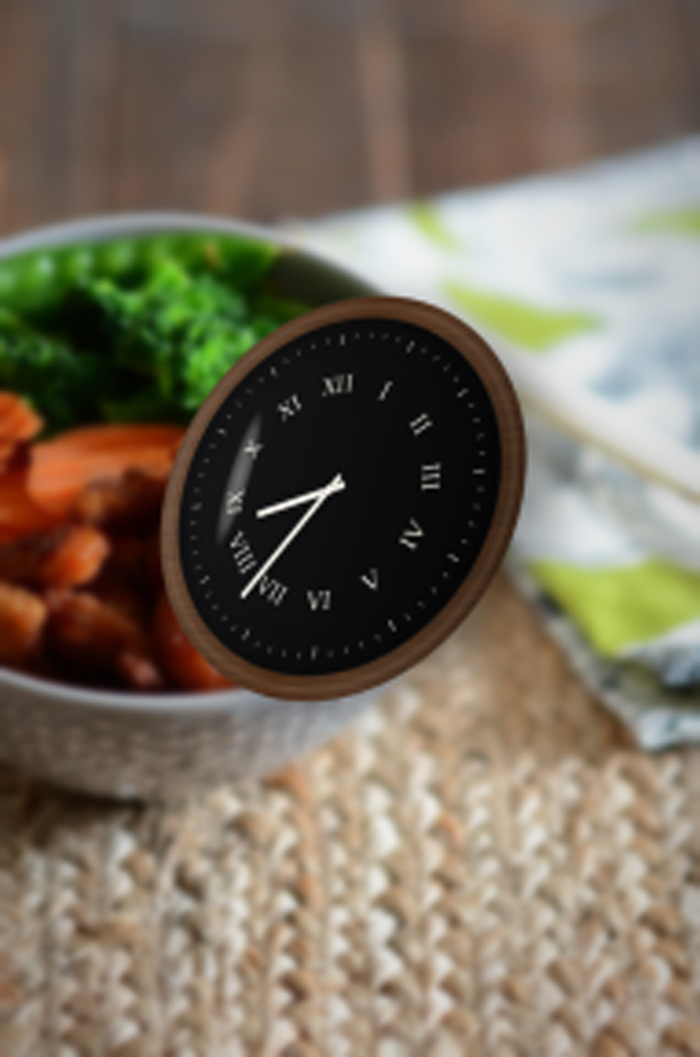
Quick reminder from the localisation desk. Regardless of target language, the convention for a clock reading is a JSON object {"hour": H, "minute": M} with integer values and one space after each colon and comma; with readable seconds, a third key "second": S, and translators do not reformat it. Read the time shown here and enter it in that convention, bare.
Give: {"hour": 8, "minute": 37}
